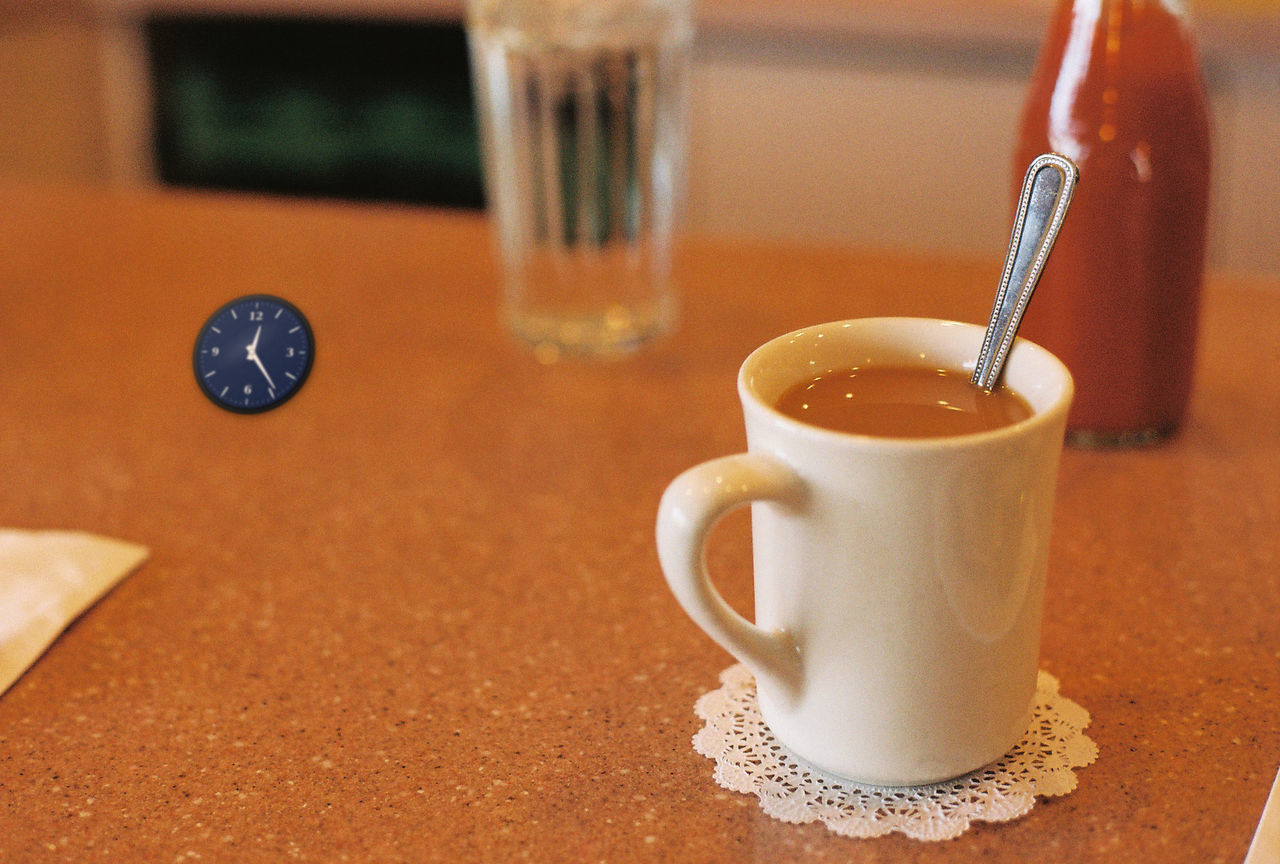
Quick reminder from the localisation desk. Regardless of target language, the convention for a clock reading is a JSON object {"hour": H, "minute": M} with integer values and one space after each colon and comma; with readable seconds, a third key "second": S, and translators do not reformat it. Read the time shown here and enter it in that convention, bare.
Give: {"hour": 12, "minute": 24}
